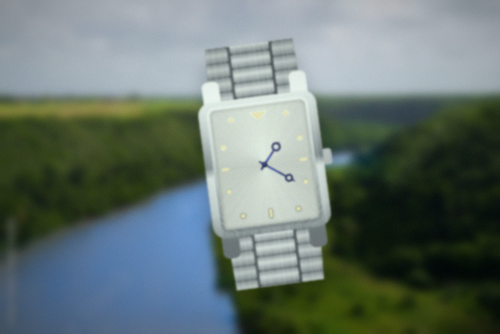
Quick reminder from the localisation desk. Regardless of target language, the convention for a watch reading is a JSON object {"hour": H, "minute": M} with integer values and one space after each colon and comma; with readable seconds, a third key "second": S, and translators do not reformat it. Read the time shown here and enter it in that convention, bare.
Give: {"hour": 1, "minute": 21}
